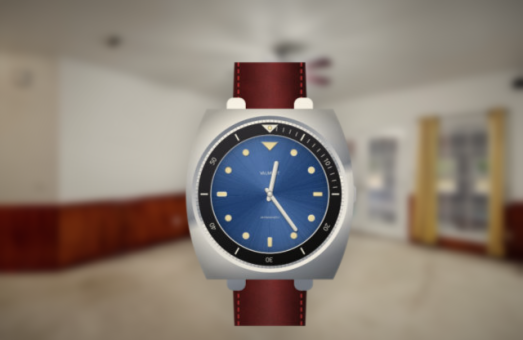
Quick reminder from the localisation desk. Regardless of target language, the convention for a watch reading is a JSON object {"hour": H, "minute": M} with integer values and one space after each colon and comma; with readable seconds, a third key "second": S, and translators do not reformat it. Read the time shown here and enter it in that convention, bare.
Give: {"hour": 12, "minute": 24}
